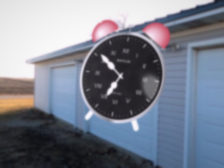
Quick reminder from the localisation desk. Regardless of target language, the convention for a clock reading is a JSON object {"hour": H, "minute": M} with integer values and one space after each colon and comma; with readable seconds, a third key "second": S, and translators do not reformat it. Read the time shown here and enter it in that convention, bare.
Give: {"hour": 6, "minute": 51}
